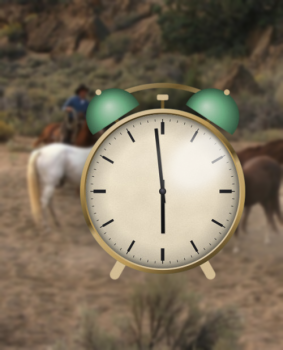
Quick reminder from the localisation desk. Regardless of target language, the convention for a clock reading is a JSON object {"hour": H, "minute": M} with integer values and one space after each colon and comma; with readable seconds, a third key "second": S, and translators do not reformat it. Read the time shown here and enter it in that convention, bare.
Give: {"hour": 5, "minute": 59}
